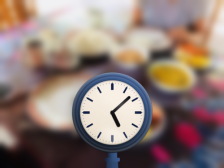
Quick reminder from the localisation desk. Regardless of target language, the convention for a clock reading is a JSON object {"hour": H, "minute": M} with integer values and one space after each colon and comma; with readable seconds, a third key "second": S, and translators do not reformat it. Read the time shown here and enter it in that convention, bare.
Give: {"hour": 5, "minute": 8}
